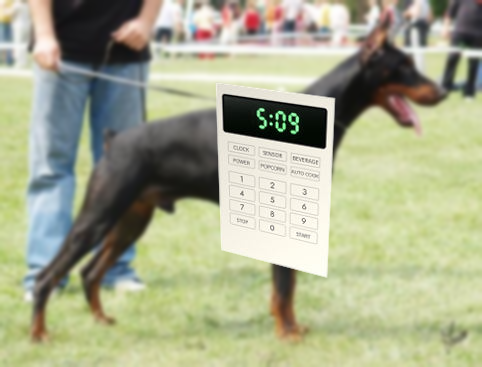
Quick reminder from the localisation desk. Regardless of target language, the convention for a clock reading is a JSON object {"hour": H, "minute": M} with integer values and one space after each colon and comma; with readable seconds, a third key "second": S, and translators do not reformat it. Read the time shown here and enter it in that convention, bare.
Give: {"hour": 5, "minute": 9}
